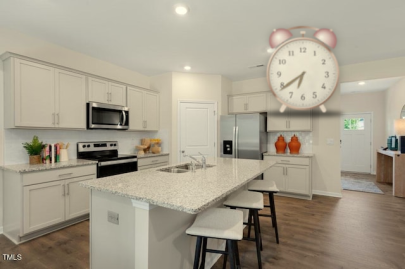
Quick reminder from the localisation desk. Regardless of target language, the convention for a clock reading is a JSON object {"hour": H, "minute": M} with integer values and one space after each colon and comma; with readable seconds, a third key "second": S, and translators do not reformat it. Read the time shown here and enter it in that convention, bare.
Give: {"hour": 6, "minute": 39}
